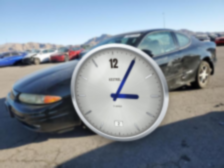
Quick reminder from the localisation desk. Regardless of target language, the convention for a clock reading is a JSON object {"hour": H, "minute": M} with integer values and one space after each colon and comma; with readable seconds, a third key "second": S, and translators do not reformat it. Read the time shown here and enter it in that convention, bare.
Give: {"hour": 3, "minute": 5}
